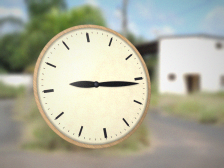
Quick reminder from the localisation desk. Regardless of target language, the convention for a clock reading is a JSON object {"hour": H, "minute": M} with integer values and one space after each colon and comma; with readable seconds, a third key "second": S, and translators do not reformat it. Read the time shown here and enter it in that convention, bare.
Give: {"hour": 9, "minute": 16}
